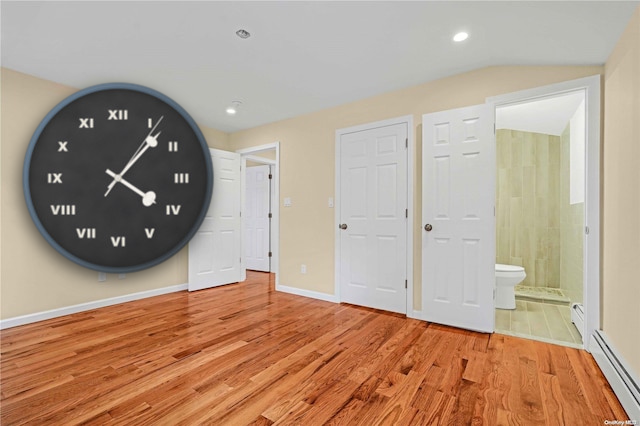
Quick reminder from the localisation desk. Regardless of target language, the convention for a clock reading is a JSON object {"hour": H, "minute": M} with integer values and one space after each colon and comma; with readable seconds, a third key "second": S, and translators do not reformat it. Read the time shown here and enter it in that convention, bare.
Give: {"hour": 4, "minute": 7, "second": 6}
